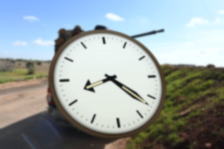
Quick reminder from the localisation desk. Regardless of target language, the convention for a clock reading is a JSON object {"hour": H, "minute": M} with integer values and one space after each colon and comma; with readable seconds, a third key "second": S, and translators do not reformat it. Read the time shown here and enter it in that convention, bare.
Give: {"hour": 8, "minute": 22}
